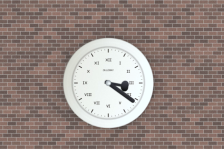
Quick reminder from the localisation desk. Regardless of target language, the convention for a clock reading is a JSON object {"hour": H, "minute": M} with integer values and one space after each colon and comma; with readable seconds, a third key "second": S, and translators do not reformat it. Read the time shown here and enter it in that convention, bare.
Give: {"hour": 3, "minute": 21}
